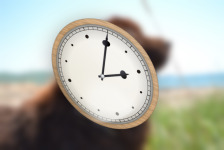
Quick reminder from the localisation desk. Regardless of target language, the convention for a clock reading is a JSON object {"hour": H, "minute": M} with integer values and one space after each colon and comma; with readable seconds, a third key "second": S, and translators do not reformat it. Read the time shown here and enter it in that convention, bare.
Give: {"hour": 3, "minute": 5}
